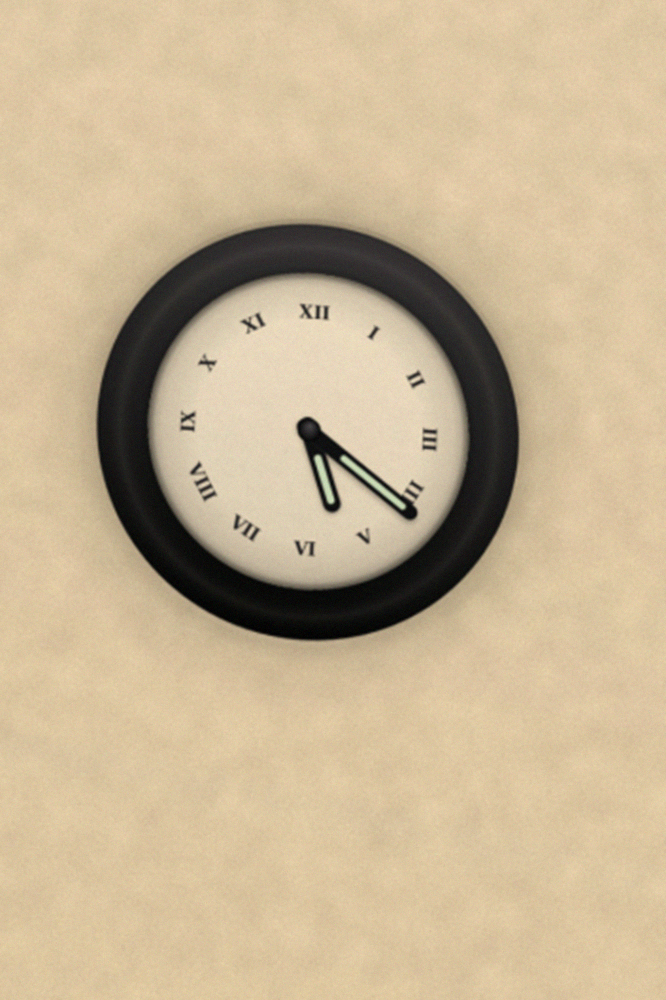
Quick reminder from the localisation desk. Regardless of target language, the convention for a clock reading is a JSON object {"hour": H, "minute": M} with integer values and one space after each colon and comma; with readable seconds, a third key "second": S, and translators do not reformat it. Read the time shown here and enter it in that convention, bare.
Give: {"hour": 5, "minute": 21}
